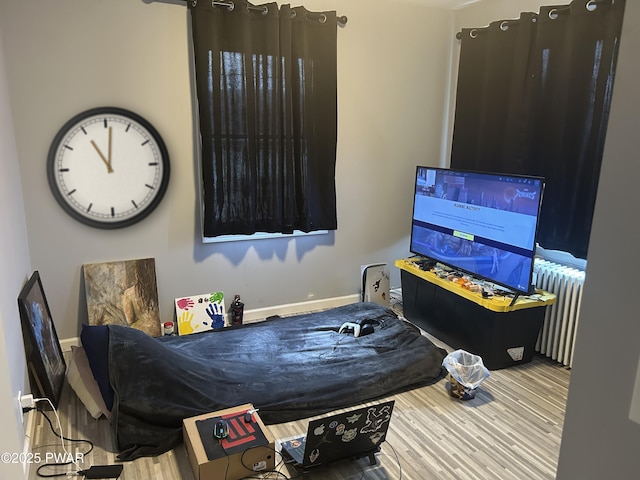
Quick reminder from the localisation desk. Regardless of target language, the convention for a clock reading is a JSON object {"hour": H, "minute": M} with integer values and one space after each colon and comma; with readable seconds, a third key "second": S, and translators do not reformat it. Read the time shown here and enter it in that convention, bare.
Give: {"hour": 11, "minute": 1}
